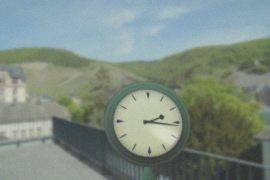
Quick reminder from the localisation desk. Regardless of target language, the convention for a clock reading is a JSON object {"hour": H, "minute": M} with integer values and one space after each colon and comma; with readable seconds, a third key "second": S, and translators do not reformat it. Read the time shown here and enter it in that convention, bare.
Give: {"hour": 2, "minute": 16}
